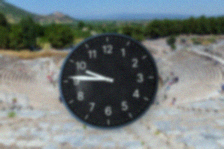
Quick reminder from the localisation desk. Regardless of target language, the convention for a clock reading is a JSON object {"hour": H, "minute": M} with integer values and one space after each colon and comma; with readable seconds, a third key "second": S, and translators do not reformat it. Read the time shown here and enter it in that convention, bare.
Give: {"hour": 9, "minute": 46}
